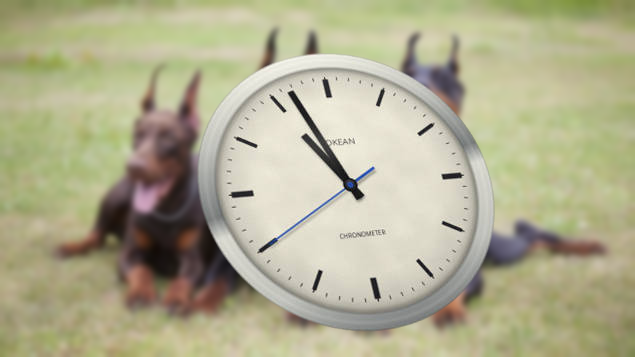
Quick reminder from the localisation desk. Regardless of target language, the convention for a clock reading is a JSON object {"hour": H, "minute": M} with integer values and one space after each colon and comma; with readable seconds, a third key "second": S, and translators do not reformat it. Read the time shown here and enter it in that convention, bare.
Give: {"hour": 10, "minute": 56, "second": 40}
